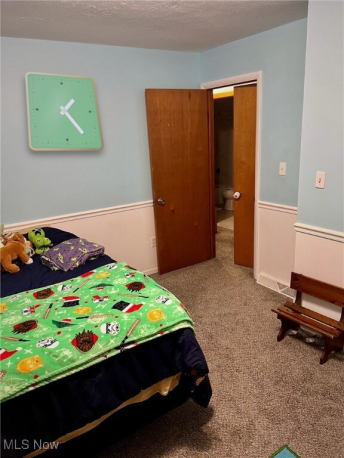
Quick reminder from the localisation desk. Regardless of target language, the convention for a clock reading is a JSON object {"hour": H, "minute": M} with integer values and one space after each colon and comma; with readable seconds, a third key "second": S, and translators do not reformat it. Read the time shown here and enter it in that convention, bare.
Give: {"hour": 1, "minute": 24}
